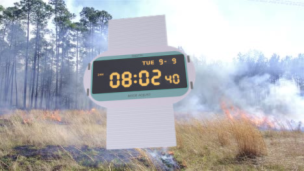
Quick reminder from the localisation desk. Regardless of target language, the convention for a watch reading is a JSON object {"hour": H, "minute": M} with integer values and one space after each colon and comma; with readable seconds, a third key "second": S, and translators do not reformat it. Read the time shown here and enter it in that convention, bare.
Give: {"hour": 8, "minute": 2, "second": 40}
